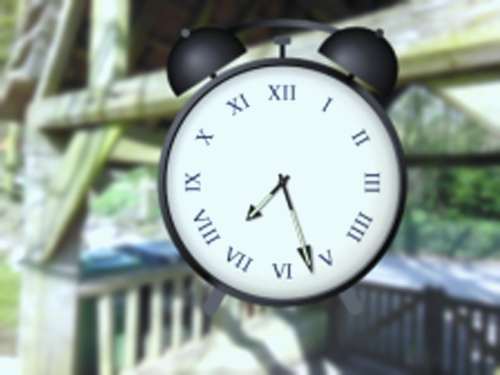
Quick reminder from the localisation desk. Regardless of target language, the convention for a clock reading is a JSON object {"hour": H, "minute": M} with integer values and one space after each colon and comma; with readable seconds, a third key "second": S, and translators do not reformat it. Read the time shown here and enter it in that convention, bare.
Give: {"hour": 7, "minute": 27}
